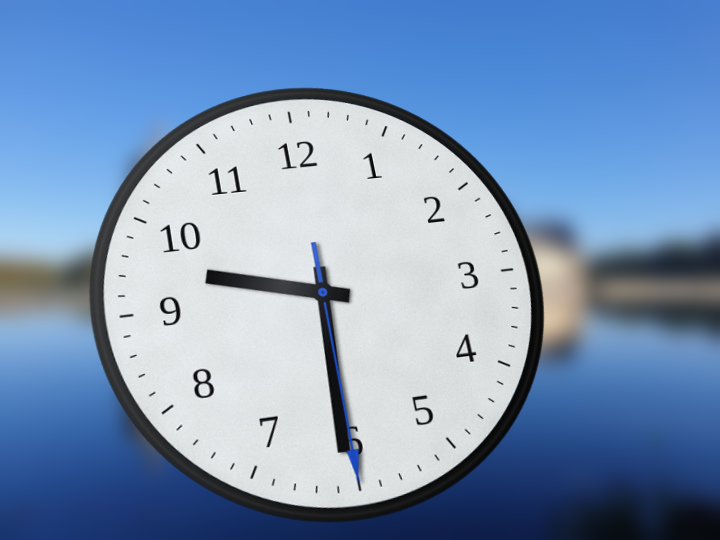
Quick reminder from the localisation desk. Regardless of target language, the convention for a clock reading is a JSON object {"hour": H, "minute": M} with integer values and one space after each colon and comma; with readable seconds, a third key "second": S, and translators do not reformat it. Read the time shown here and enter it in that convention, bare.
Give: {"hour": 9, "minute": 30, "second": 30}
